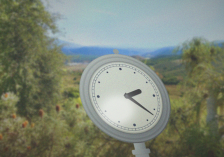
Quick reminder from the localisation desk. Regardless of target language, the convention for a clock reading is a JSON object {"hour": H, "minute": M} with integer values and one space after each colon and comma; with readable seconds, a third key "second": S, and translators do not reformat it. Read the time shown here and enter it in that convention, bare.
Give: {"hour": 2, "minute": 22}
